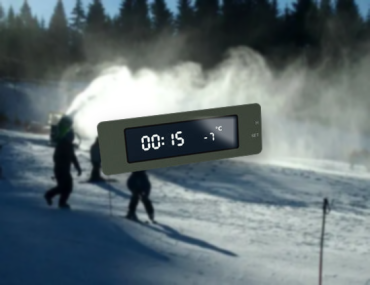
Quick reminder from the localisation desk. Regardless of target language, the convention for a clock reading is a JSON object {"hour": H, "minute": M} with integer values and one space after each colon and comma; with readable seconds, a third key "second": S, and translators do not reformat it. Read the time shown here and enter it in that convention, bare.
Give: {"hour": 0, "minute": 15}
